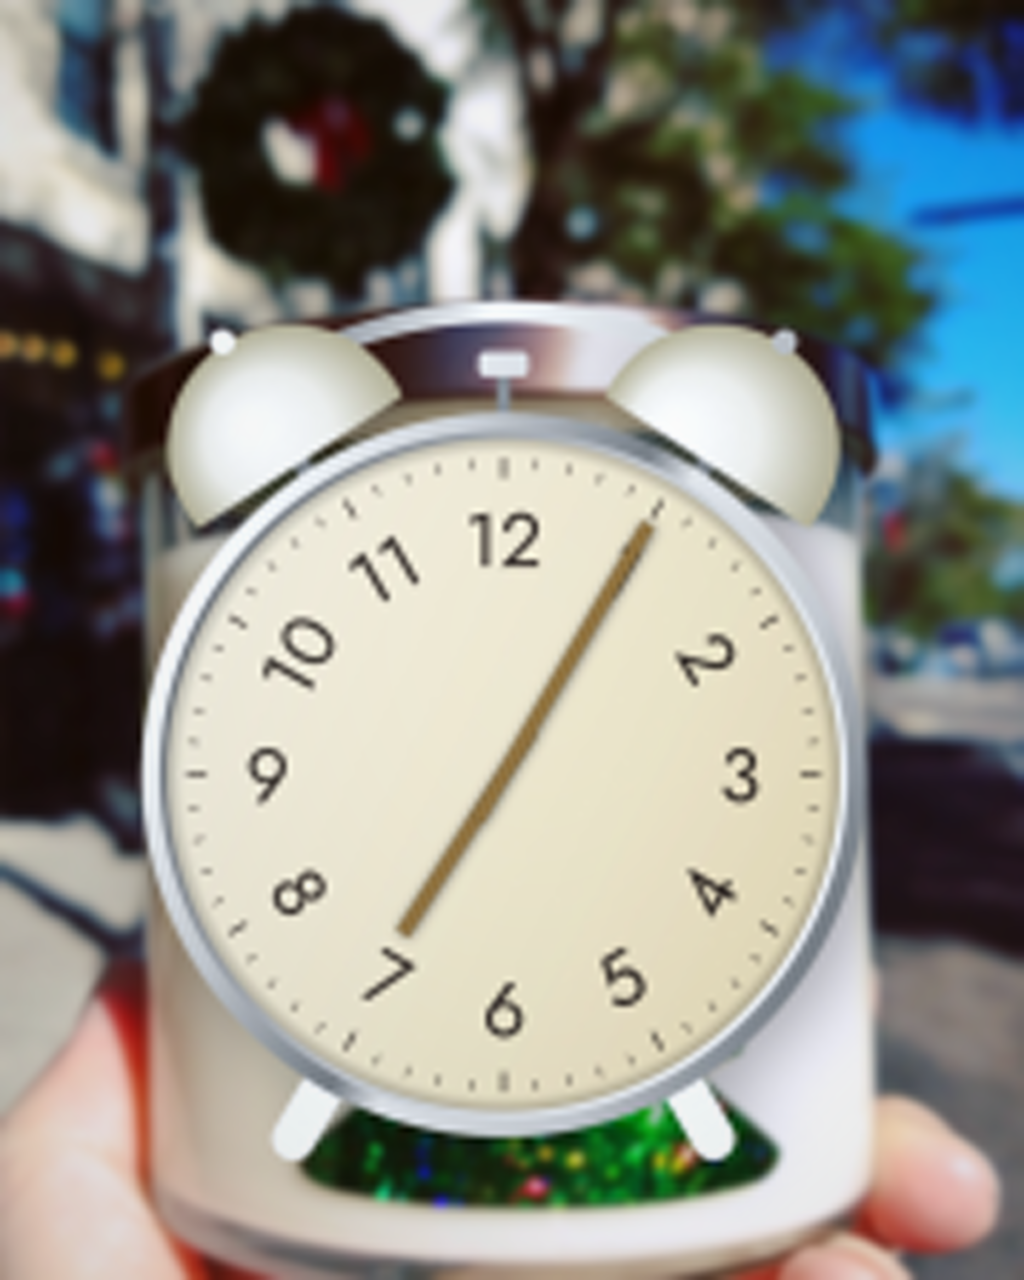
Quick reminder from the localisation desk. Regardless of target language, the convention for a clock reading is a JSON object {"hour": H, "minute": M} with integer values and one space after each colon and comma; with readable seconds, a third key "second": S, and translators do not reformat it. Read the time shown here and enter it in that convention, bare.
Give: {"hour": 7, "minute": 5}
